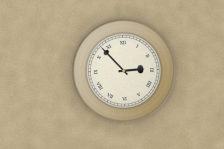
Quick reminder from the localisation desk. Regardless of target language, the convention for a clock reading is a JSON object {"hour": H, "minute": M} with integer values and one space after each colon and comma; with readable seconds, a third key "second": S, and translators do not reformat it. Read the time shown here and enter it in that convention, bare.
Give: {"hour": 2, "minute": 53}
